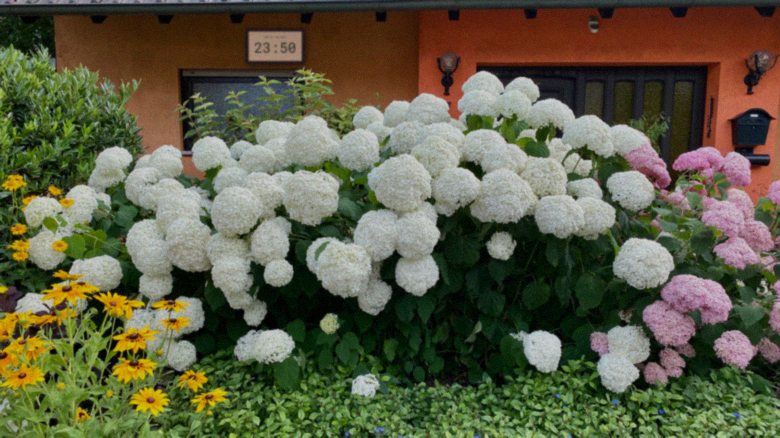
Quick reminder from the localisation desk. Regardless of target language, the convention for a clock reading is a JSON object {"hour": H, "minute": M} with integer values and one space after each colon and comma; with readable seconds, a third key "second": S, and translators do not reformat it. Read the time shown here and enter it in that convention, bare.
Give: {"hour": 23, "minute": 50}
